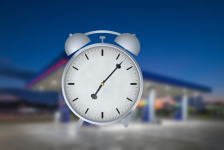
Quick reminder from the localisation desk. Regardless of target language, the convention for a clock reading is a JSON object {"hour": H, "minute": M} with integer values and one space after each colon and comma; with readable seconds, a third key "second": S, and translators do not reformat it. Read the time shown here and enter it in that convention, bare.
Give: {"hour": 7, "minute": 7}
